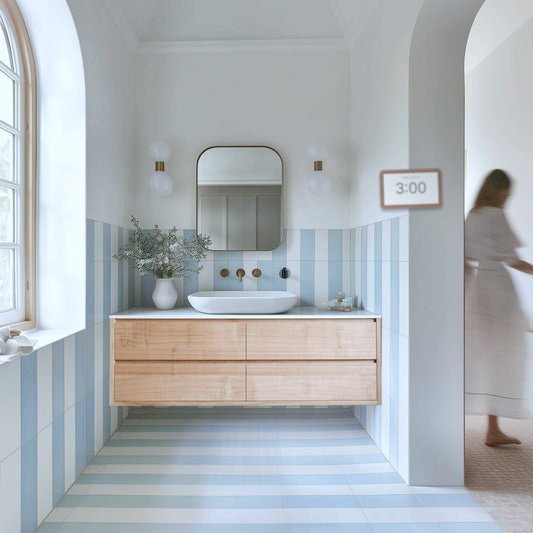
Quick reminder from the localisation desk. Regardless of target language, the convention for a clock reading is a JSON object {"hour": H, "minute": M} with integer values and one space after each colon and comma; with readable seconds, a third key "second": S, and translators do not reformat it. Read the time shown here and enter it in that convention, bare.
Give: {"hour": 3, "minute": 0}
